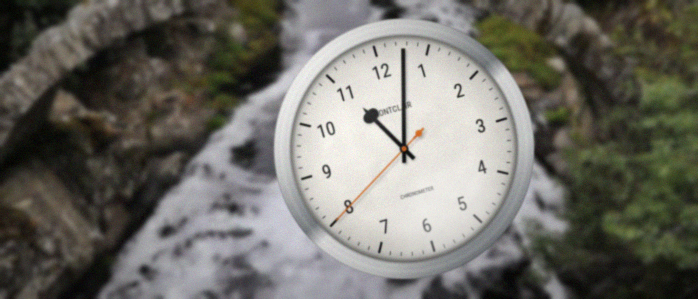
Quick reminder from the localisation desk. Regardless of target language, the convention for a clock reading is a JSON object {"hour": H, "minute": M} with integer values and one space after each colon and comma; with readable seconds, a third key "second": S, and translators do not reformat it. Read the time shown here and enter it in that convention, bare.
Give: {"hour": 11, "minute": 2, "second": 40}
